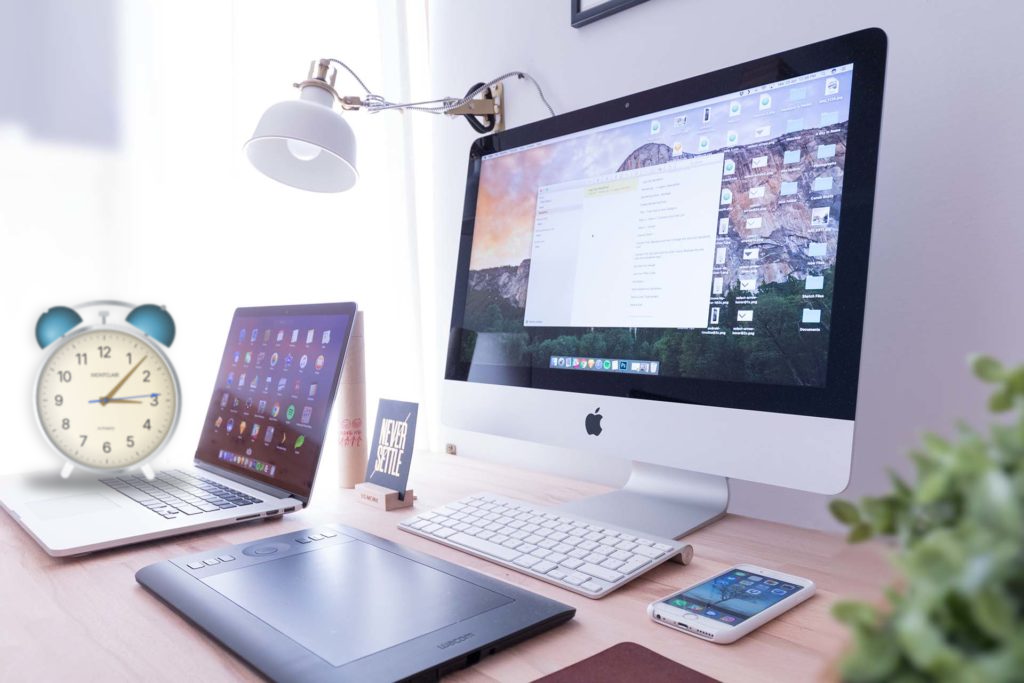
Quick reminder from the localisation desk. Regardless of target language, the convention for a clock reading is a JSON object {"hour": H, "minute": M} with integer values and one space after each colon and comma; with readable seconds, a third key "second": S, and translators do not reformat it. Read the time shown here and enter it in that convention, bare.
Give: {"hour": 3, "minute": 7, "second": 14}
